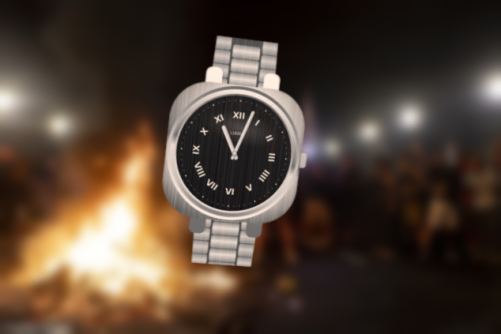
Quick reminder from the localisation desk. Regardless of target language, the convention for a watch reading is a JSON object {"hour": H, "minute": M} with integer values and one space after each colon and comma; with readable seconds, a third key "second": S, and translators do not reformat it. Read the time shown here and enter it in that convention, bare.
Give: {"hour": 11, "minute": 3}
